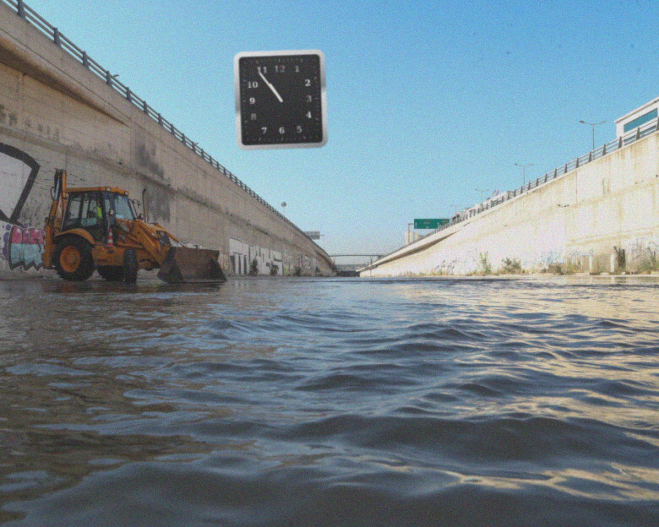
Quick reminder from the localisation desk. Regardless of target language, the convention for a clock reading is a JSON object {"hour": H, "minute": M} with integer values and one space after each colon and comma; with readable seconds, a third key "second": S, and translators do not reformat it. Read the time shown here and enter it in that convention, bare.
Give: {"hour": 10, "minute": 54}
